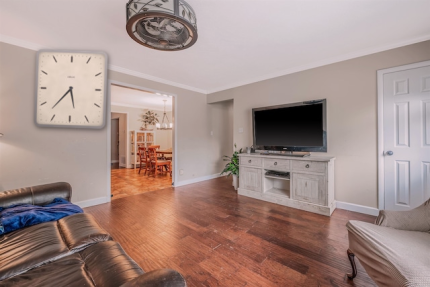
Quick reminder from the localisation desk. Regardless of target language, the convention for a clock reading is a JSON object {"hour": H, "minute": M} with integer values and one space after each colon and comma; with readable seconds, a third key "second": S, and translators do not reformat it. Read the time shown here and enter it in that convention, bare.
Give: {"hour": 5, "minute": 37}
